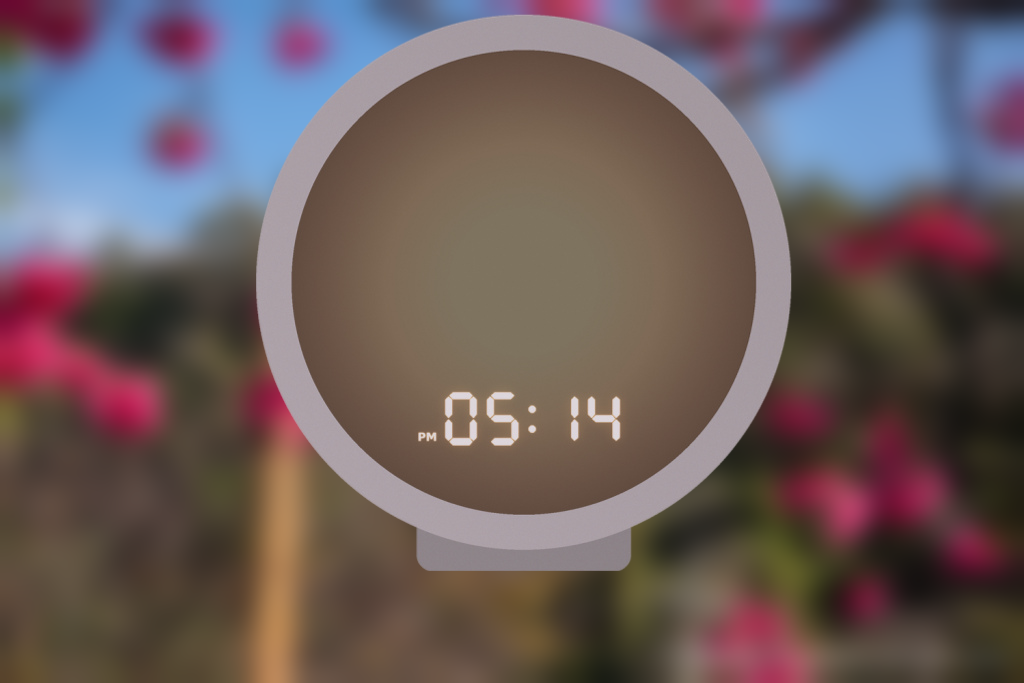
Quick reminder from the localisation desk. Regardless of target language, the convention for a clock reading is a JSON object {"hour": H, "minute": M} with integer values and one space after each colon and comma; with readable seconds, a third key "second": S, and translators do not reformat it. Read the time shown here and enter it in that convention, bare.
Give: {"hour": 5, "minute": 14}
